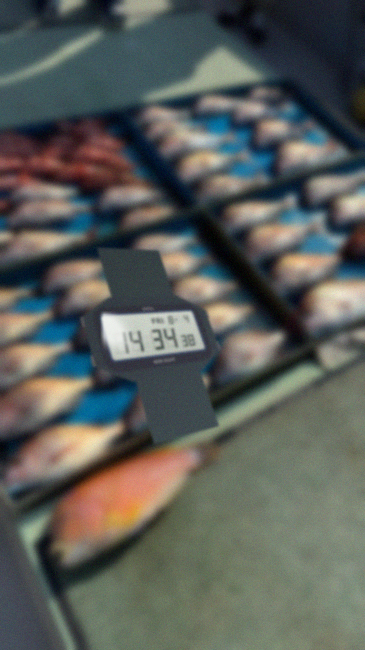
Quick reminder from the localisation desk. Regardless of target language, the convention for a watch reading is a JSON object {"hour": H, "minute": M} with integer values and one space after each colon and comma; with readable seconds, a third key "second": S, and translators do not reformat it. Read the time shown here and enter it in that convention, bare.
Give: {"hour": 14, "minute": 34}
